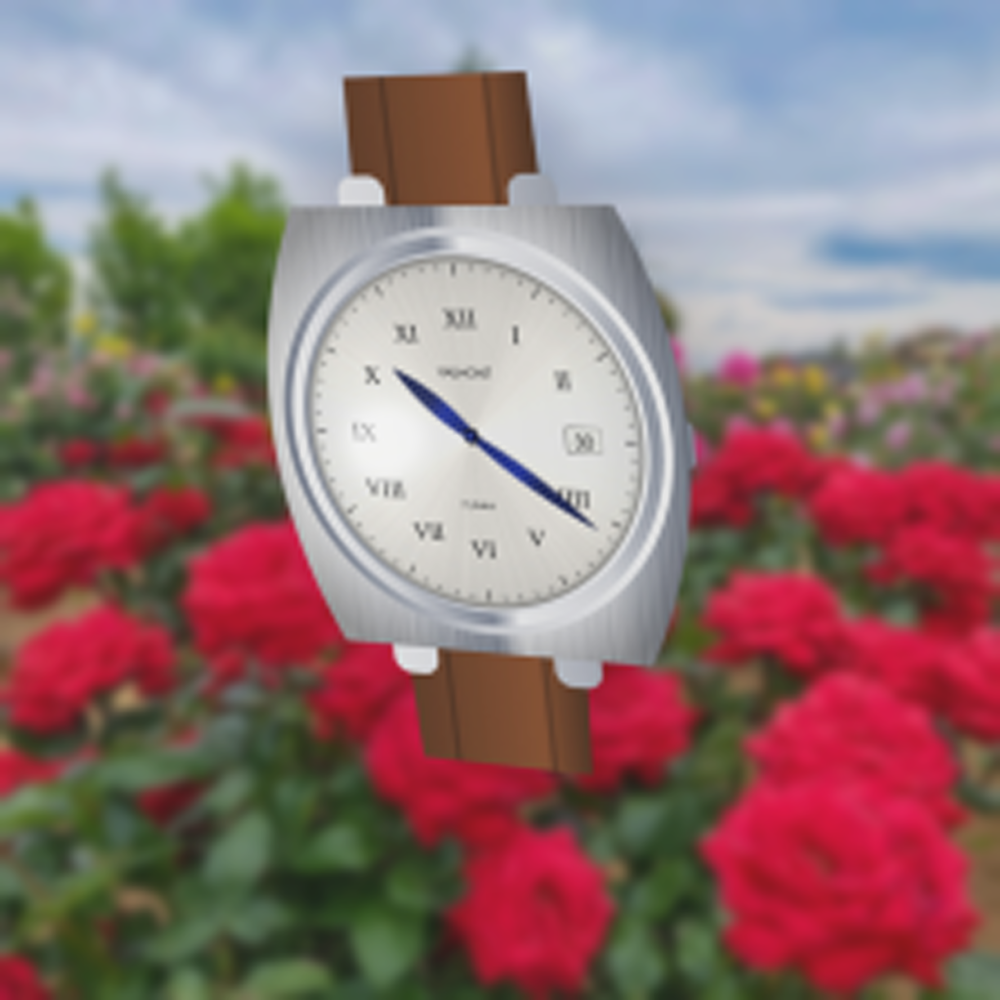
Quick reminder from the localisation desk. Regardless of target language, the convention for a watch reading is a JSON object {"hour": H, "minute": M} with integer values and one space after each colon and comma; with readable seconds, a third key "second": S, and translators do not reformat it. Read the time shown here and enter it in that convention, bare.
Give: {"hour": 10, "minute": 21}
